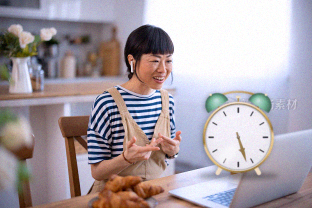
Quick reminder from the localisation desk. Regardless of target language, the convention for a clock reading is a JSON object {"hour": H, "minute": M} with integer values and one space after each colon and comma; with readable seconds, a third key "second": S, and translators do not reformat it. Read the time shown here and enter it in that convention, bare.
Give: {"hour": 5, "minute": 27}
